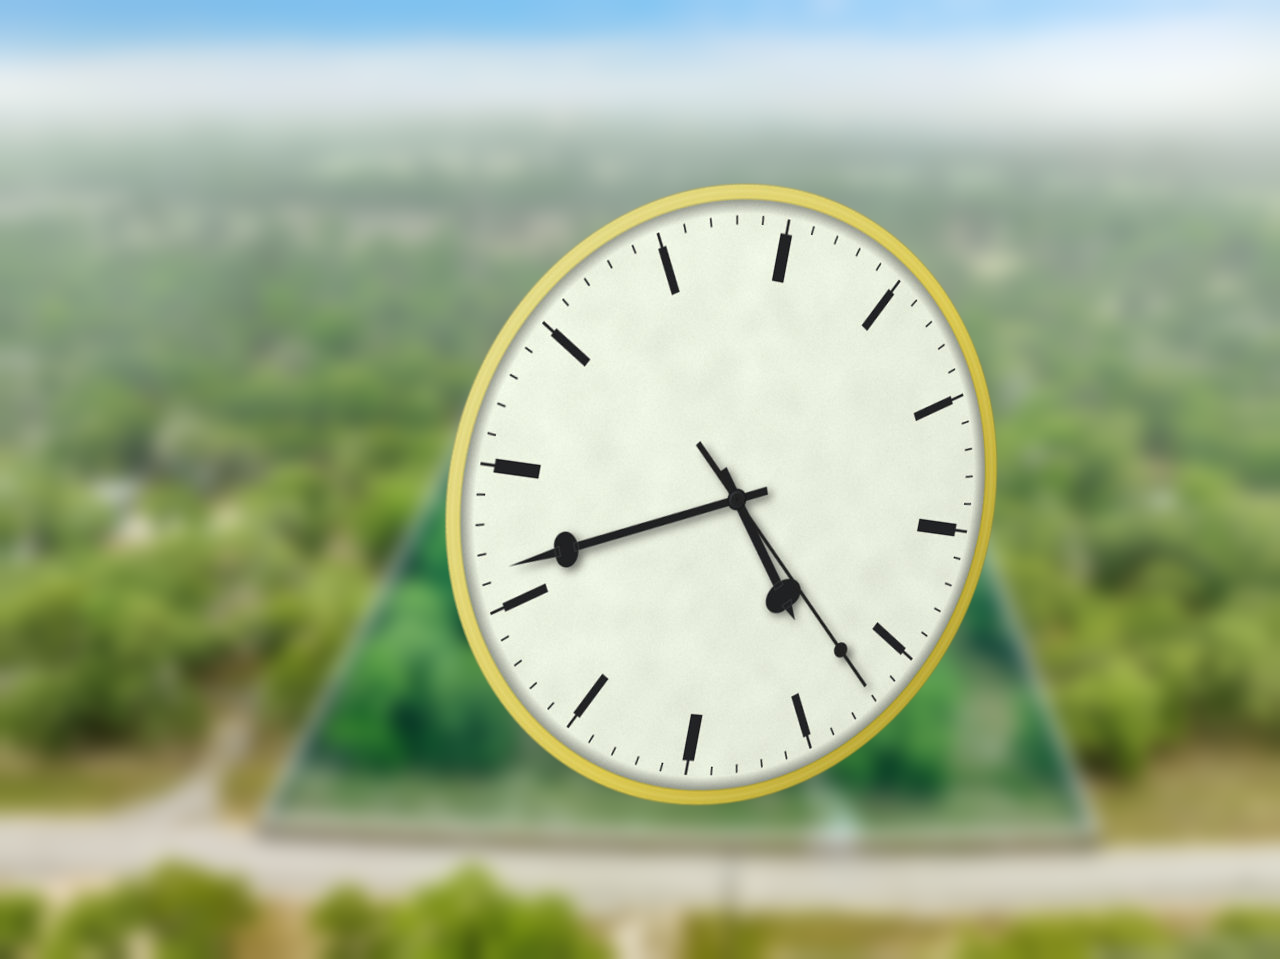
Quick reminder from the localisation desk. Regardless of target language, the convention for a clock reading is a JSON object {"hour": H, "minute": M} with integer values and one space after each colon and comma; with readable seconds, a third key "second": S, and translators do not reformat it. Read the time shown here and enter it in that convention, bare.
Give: {"hour": 4, "minute": 41, "second": 22}
